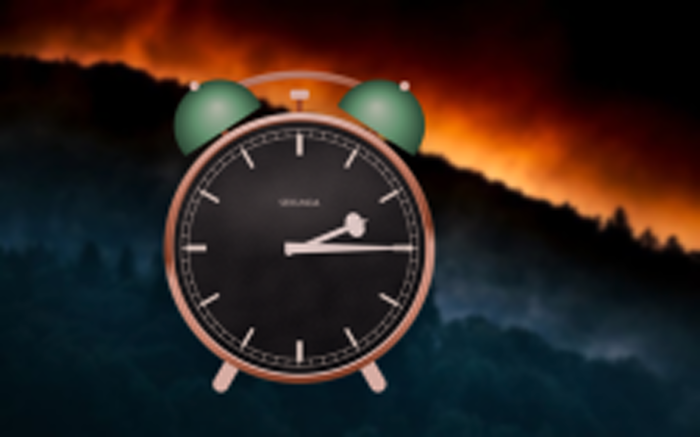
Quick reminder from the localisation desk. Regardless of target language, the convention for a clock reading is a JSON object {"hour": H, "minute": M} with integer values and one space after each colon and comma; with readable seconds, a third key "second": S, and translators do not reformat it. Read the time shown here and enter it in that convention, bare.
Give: {"hour": 2, "minute": 15}
